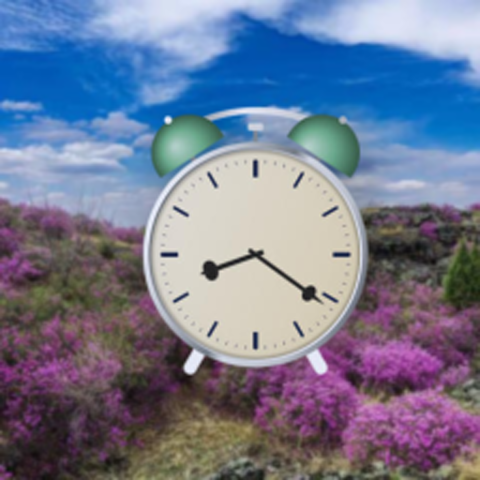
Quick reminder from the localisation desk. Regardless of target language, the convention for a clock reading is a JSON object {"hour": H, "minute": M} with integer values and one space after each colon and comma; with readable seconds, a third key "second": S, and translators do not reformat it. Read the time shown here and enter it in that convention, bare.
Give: {"hour": 8, "minute": 21}
